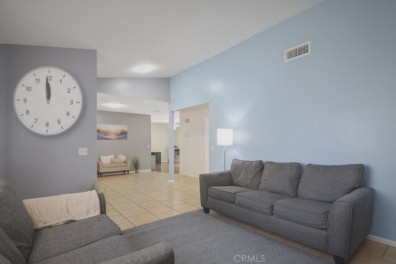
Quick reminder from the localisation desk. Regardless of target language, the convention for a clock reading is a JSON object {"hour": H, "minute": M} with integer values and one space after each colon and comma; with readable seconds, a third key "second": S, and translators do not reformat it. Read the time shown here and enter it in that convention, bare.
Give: {"hour": 11, "minute": 59}
